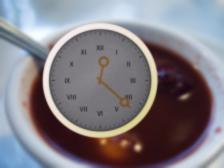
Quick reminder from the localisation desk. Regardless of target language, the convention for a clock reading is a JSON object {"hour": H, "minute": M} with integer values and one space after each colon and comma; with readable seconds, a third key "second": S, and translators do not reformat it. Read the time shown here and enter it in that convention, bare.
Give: {"hour": 12, "minute": 22}
